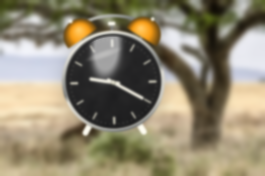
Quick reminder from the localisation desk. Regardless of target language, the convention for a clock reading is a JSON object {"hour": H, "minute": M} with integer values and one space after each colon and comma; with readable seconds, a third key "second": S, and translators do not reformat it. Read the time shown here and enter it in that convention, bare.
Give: {"hour": 9, "minute": 20}
